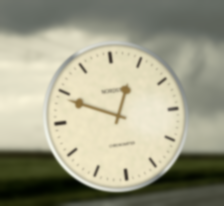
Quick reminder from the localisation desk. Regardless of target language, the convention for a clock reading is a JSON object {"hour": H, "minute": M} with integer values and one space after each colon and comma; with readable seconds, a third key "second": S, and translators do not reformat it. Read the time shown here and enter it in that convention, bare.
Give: {"hour": 12, "minute": 49}
